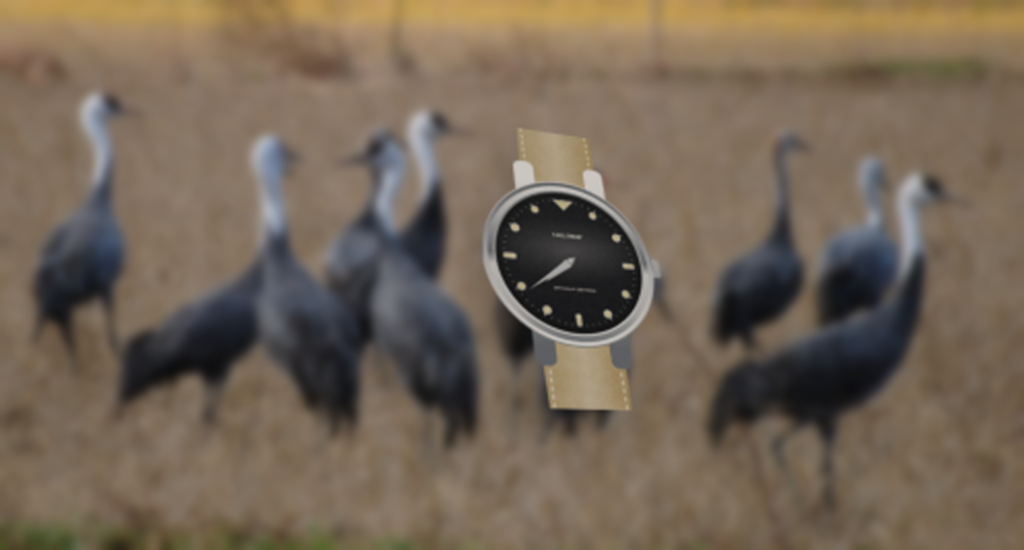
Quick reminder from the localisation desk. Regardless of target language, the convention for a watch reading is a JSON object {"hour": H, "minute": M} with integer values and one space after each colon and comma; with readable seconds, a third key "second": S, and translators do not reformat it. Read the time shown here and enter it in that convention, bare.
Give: {"hour": 7, "minute": 39}
